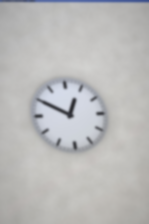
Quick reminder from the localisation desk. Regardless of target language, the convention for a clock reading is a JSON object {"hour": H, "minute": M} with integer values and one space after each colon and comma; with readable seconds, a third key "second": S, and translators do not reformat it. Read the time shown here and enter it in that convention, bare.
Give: {"hour": 12, "minute": 50}
